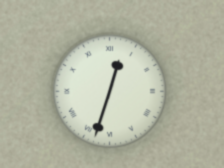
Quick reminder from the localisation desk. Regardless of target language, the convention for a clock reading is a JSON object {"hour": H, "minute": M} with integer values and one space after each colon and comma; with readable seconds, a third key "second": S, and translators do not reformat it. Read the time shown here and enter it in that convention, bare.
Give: {"hour": 12, "minute": 33}
